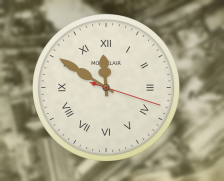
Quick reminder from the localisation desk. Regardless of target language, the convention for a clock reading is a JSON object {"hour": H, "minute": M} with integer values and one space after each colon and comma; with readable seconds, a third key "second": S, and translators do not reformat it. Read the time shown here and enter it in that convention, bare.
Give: {"hour": 11, "minute": 50, "second": 18}
